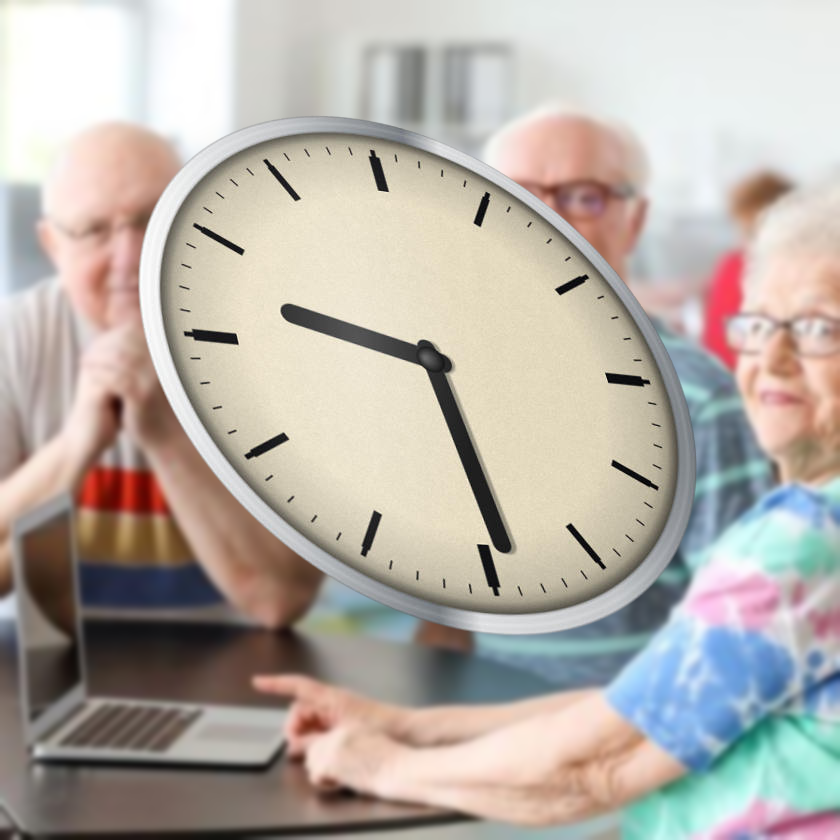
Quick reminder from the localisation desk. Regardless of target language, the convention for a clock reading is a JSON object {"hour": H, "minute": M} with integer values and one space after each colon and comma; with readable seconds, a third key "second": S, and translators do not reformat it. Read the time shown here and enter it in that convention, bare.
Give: {"hour": 9, "minute": 29}
